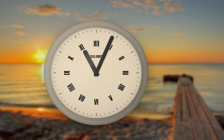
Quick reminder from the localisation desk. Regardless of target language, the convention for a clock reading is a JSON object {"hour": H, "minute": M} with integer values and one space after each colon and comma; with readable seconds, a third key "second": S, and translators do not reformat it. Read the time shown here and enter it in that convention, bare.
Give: {"hour": 11, "minute": 4}
